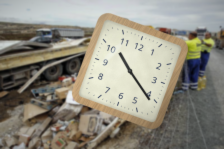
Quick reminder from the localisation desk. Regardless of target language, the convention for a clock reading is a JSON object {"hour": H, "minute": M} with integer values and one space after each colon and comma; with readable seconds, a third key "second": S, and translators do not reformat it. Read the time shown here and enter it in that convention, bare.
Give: {"hour": 10, "minute": 21}
